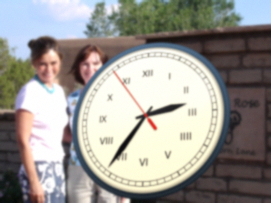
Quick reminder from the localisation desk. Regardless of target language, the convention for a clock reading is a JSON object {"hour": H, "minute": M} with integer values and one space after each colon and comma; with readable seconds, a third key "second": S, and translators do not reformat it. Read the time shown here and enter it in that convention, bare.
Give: {"hour": 2, "minute": 35, "second": 54}
